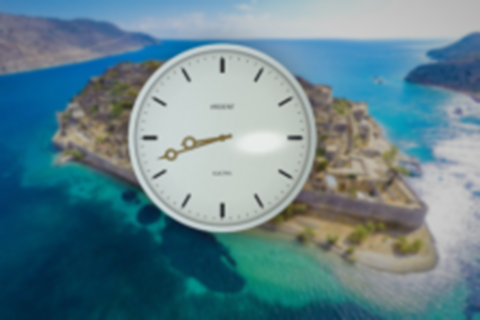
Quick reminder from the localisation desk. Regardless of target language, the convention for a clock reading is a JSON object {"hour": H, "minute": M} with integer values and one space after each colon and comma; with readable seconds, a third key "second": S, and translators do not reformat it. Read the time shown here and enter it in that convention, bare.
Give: {"hour": 8, "minute": 42}
